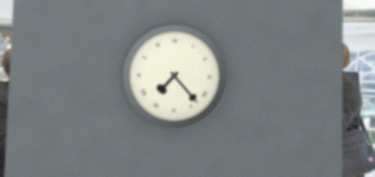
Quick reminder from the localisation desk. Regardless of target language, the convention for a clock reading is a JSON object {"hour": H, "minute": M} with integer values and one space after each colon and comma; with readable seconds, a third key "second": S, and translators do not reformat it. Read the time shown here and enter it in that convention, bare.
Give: {"hour": 7, "minute": 23}
